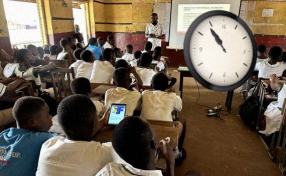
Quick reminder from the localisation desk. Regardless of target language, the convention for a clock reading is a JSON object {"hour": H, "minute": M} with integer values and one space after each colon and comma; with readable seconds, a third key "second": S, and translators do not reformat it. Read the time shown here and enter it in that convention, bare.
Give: {"hour": 10, "minute": 54}
